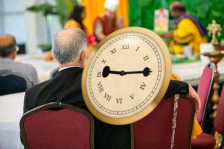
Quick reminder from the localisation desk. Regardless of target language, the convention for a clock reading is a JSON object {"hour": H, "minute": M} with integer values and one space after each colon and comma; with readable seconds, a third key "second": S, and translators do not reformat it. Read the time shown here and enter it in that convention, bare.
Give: {"hour": 9, "minute": 15}
